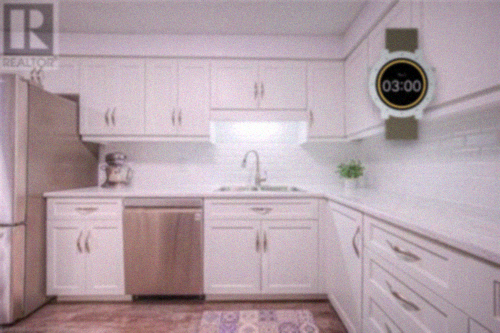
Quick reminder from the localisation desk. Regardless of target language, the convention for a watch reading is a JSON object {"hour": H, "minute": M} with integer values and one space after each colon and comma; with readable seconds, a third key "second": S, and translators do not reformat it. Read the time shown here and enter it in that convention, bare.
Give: {"hour": 3, "minute": 0}
